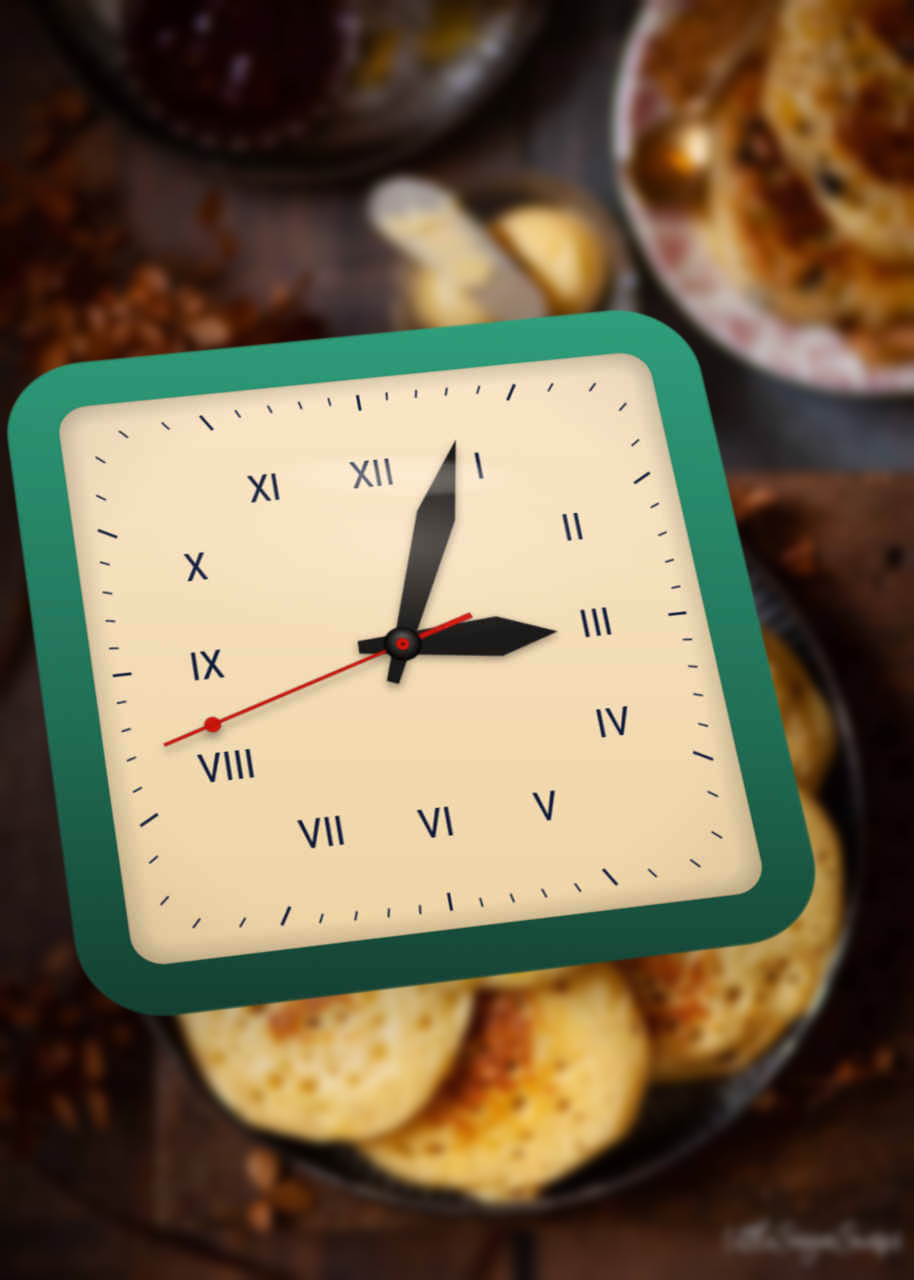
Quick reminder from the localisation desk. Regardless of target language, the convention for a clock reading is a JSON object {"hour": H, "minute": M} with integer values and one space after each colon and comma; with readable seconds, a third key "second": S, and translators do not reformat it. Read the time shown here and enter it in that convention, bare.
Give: {"hour": 3, "minute": 3, "second": 42}
